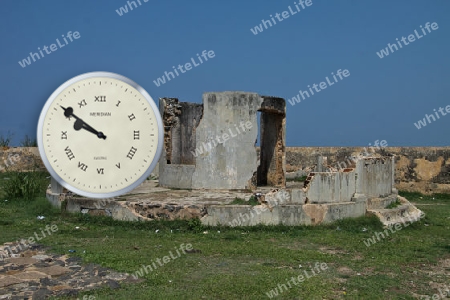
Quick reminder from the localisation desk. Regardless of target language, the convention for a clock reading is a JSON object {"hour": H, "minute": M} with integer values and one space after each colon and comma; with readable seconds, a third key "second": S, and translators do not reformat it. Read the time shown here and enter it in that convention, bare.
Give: {"hour": 9, "minute": 51}
